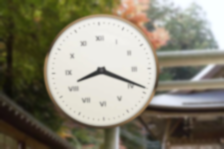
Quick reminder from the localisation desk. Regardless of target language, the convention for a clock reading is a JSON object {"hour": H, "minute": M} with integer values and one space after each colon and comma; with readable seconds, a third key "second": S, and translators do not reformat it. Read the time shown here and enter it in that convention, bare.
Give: {"hour": 8, "minute": 19}
